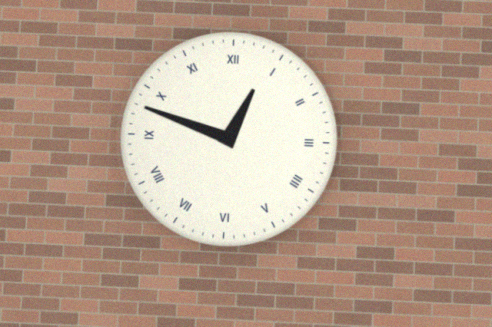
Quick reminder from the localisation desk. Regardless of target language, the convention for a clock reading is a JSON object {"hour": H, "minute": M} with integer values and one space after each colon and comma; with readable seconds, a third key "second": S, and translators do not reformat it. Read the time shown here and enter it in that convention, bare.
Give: {"hour": 12, "minute": 48}
